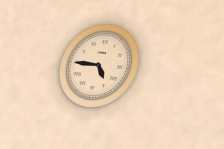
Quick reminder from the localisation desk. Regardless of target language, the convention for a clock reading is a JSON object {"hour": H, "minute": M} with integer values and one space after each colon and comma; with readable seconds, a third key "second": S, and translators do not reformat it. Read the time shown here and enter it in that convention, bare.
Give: {"hour": 4, "minute": 45}
